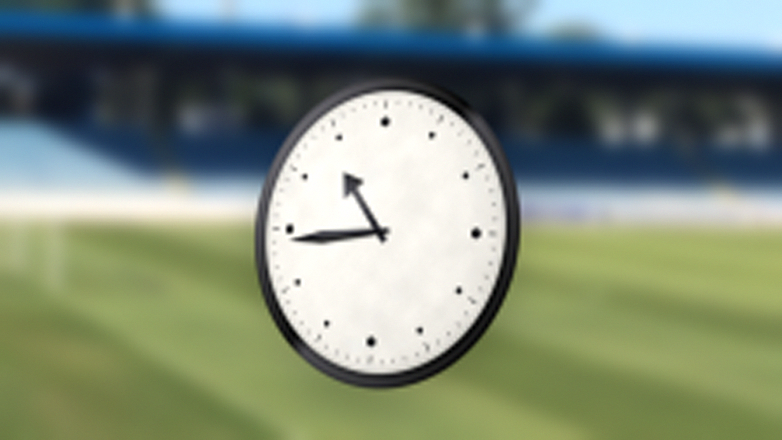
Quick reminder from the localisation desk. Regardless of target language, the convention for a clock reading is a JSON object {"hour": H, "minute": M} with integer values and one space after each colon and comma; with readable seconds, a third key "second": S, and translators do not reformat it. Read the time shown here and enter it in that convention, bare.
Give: {"hour": 10, "minute": 44}
